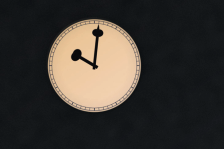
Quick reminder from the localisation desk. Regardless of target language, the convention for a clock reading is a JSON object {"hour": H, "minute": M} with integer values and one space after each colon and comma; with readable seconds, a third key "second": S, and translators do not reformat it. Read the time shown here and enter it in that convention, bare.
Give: {"hour": 10, "minute": 1}
